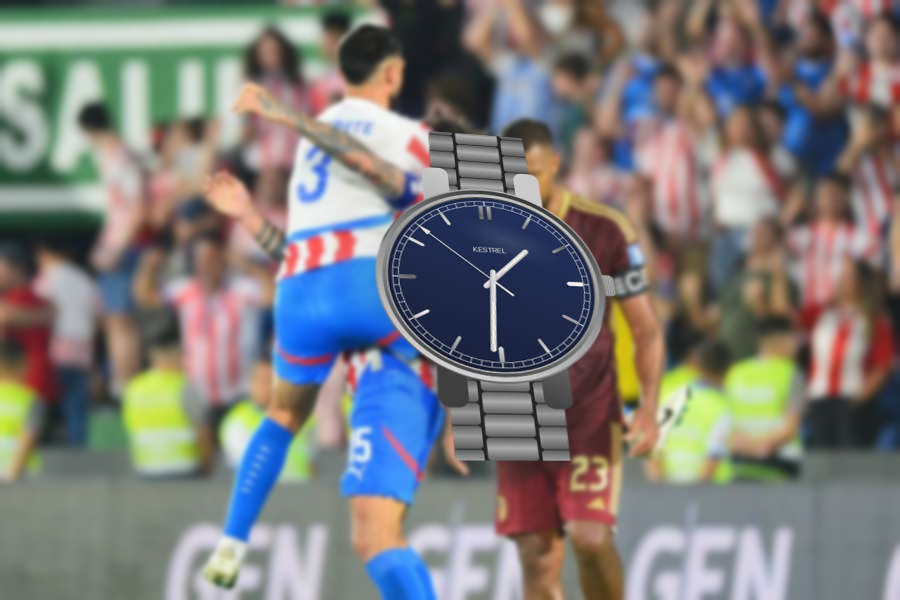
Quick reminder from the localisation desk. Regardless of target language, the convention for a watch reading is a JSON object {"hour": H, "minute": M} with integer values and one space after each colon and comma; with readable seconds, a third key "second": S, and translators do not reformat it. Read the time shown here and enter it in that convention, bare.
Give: {"hour": 1, "minute": 30, "second": 52}
